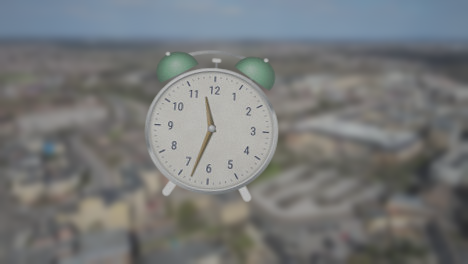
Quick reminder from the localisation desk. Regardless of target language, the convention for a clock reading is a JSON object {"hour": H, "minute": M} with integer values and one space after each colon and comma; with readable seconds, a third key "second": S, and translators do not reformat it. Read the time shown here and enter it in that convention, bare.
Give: {"hour": 11, "minute": 33}
